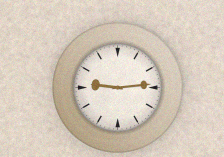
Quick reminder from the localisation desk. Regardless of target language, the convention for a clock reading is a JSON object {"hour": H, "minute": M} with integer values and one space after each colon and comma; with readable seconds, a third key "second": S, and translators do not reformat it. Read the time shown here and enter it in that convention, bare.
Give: {"hour": 9, "minute": 14}
